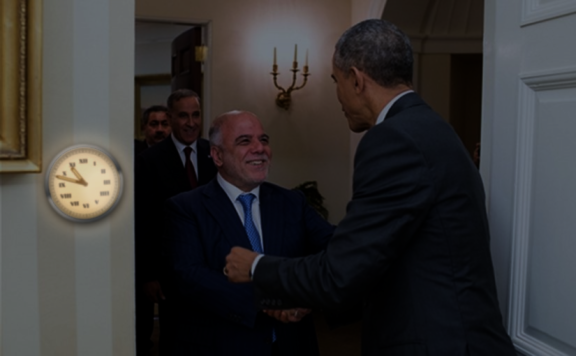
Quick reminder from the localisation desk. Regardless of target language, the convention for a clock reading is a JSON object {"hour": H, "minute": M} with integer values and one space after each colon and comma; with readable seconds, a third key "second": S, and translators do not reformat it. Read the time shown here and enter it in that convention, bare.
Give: {"hour": 10, "minute": 48}
